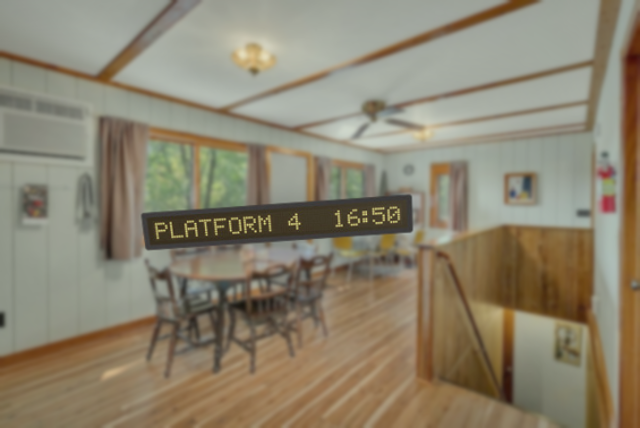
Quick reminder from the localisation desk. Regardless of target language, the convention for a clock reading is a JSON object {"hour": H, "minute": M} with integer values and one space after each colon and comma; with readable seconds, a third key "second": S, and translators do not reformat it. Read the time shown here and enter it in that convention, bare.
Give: {"hour": 16, "minute": 50}
